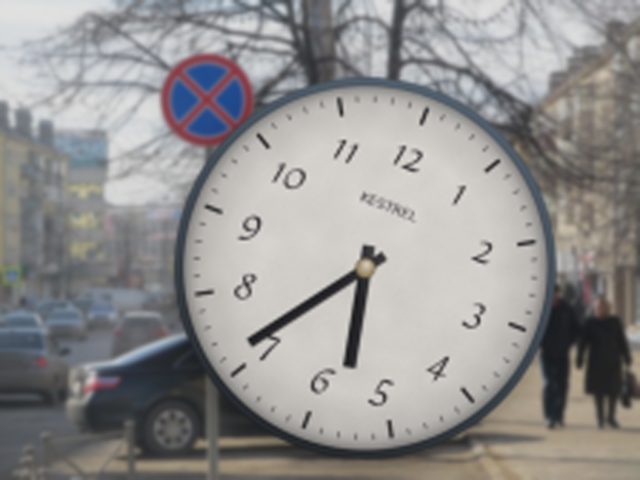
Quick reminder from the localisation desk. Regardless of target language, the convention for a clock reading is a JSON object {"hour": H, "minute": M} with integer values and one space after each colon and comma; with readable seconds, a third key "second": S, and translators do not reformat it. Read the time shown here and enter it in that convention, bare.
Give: {"hour": 5, "minute": 36}
